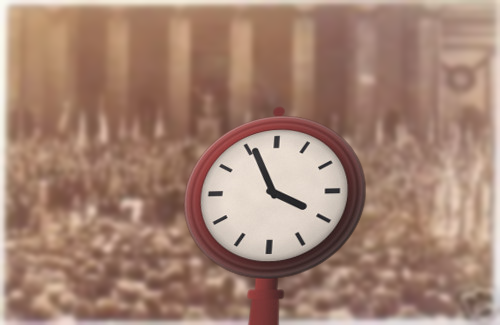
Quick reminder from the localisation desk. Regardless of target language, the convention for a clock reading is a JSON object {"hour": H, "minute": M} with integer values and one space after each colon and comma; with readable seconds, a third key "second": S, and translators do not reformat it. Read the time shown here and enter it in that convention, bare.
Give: {"hour": 3, "minute": 56}
